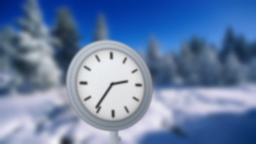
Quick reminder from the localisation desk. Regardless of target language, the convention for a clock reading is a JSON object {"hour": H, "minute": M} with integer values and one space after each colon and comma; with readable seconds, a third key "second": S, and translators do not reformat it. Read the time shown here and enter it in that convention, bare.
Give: {"hour": 2, "minute": 36}
